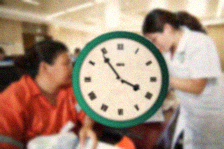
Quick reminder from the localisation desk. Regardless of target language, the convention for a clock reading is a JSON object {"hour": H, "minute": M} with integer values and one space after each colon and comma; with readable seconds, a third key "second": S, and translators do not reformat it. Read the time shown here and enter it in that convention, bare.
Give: {"hour": 3, "minute": 54}
